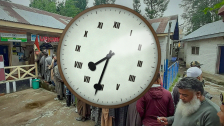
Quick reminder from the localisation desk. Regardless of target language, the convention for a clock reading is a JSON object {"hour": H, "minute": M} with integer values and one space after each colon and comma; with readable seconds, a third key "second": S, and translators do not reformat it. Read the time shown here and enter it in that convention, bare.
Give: {"hour": 7, "minute": 31}
